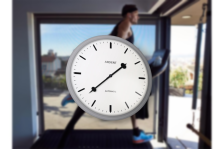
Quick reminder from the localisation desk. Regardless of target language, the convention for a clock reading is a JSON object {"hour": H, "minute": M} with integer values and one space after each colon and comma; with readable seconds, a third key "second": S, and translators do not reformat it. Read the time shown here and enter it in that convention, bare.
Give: {"hour": 1, "minute": 38}
